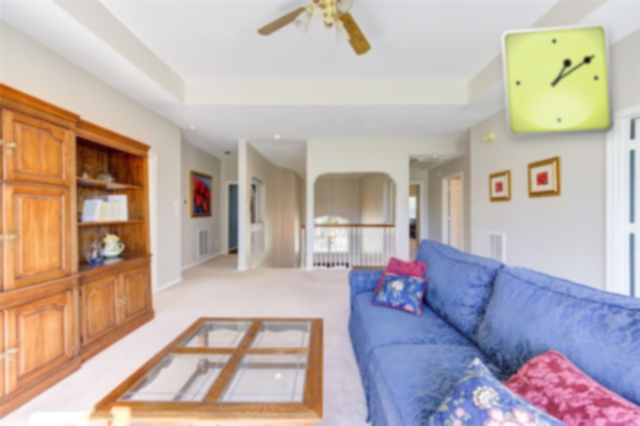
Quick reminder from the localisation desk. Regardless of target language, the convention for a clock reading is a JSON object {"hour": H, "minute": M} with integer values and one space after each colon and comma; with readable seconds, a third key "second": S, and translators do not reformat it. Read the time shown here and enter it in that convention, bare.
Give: {"hour": 1, "minute": 10}
